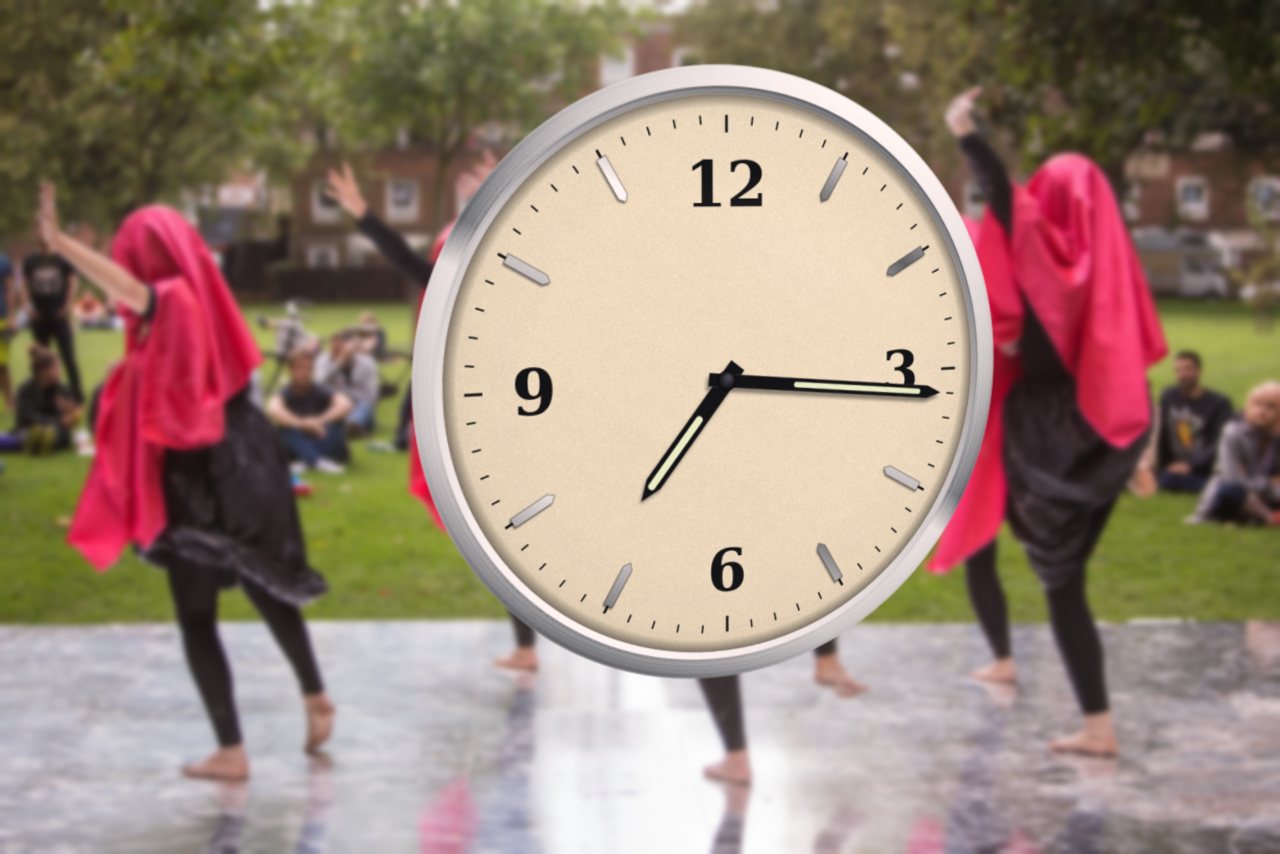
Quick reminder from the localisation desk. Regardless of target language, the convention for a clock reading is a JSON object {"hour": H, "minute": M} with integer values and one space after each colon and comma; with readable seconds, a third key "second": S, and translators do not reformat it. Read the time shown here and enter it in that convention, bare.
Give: {"hour": 7, "minute": 16}
